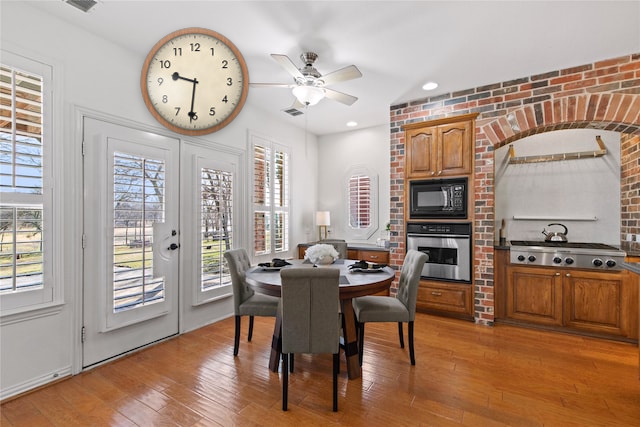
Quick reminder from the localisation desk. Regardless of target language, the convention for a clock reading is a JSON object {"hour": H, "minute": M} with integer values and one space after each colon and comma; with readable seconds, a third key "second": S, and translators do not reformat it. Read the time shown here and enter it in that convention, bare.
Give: {"hour": 9, "minute": 31}
